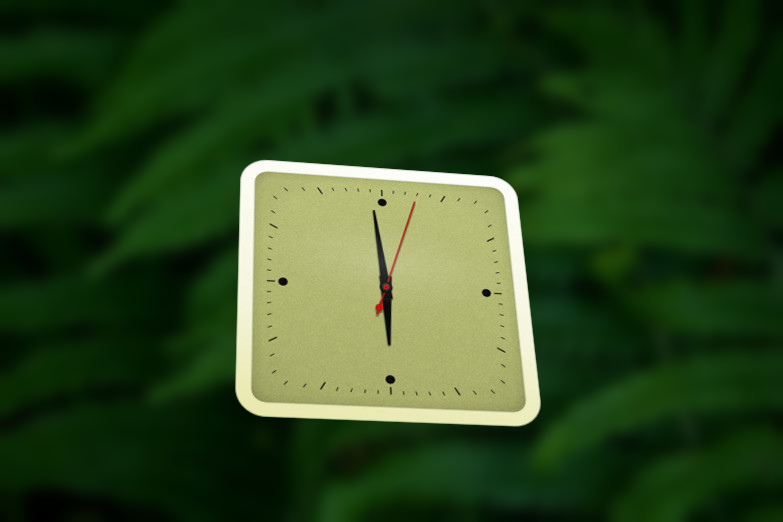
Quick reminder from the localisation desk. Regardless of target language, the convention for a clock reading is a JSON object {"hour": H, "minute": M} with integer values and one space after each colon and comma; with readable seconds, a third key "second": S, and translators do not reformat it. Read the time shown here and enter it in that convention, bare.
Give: {"hour": 5, "minute": 59, "second": 3}
